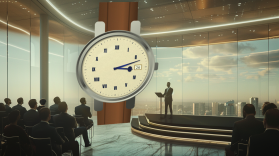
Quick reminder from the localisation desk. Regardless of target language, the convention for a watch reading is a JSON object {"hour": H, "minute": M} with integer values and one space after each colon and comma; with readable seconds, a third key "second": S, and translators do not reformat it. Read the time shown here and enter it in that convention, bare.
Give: {"hour": 3, "minute": 12}
